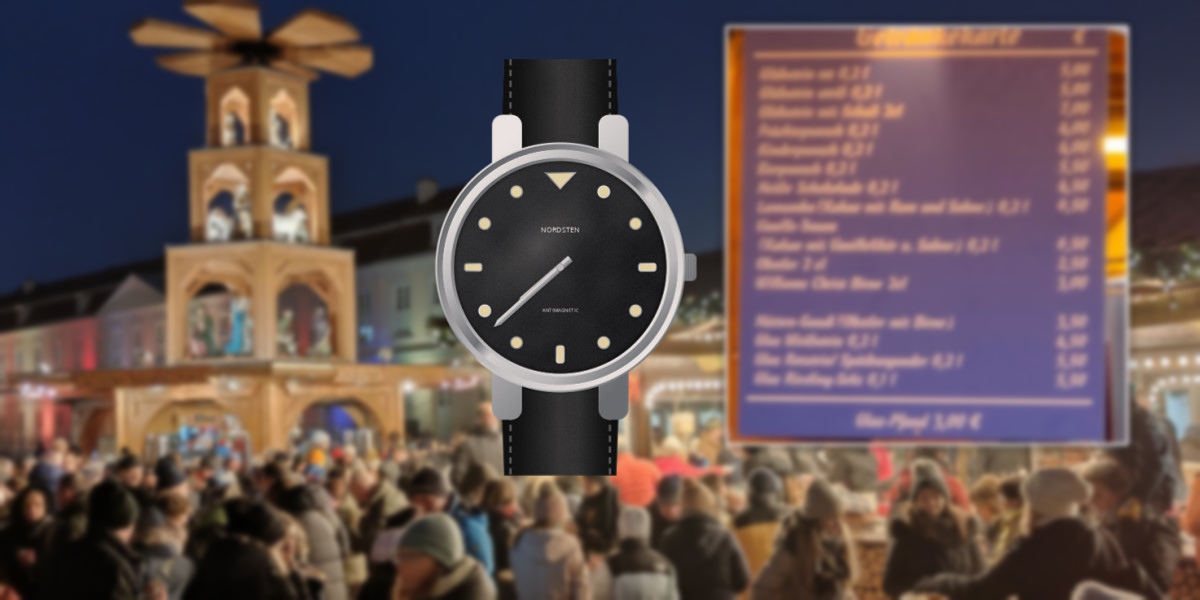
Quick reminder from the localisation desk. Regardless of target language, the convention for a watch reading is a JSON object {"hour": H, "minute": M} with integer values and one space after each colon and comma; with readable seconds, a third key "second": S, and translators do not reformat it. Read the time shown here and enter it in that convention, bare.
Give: {"hour": 7, "minute": 38}
